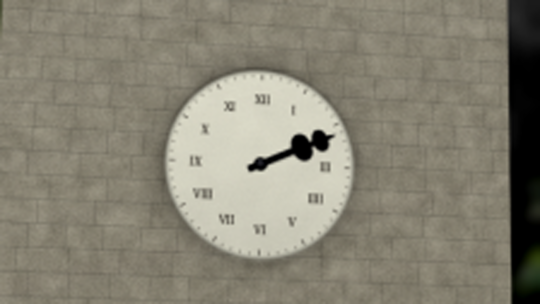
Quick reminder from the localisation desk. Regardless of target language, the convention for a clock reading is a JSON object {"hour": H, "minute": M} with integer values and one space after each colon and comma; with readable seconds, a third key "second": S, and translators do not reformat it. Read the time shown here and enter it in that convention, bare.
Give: {"hour": 2, "minute": 11}
